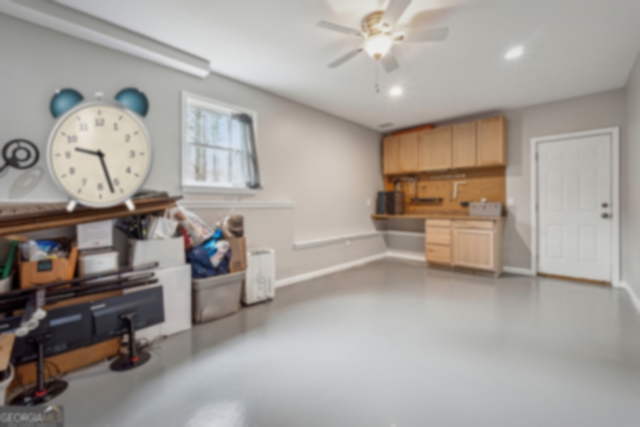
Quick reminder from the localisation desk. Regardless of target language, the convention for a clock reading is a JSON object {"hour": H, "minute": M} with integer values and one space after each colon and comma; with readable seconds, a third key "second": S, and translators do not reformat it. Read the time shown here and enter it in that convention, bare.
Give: {"hour": 9, "minute": 27}
